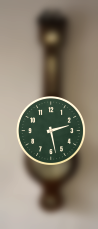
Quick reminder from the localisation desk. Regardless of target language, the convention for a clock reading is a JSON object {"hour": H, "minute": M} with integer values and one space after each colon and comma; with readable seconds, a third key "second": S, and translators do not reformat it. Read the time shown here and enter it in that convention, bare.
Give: {"hour": 2, "minute": 28}
